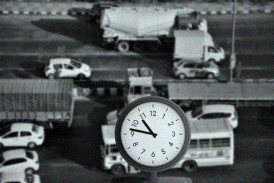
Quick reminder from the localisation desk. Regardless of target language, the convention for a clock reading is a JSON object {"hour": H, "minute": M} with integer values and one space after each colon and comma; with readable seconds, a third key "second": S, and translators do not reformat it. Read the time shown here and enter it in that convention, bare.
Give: {"hour": 10, "minute": 47}
